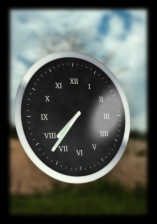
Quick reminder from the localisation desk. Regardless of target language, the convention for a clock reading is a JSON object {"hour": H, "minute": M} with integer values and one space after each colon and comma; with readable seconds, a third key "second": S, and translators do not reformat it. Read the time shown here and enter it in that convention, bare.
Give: {"hour": 7, "minute": 37}
